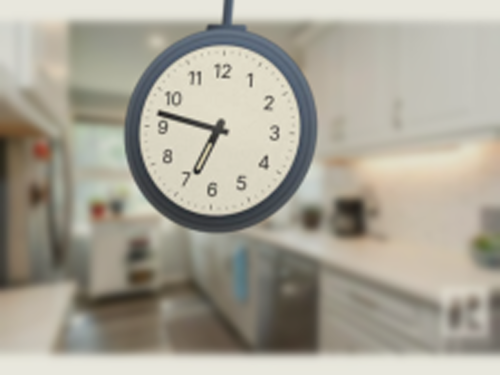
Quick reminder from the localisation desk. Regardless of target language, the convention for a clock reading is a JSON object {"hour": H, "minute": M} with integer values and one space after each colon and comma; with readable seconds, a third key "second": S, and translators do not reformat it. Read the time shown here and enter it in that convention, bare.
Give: {"hour": 6, "minute": 47}
